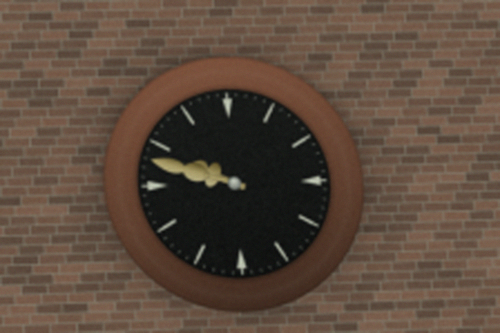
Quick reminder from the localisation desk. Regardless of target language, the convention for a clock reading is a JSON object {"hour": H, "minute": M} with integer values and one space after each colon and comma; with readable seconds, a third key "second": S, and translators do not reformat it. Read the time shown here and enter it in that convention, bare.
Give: {"hour": 9, "minute": 48}
